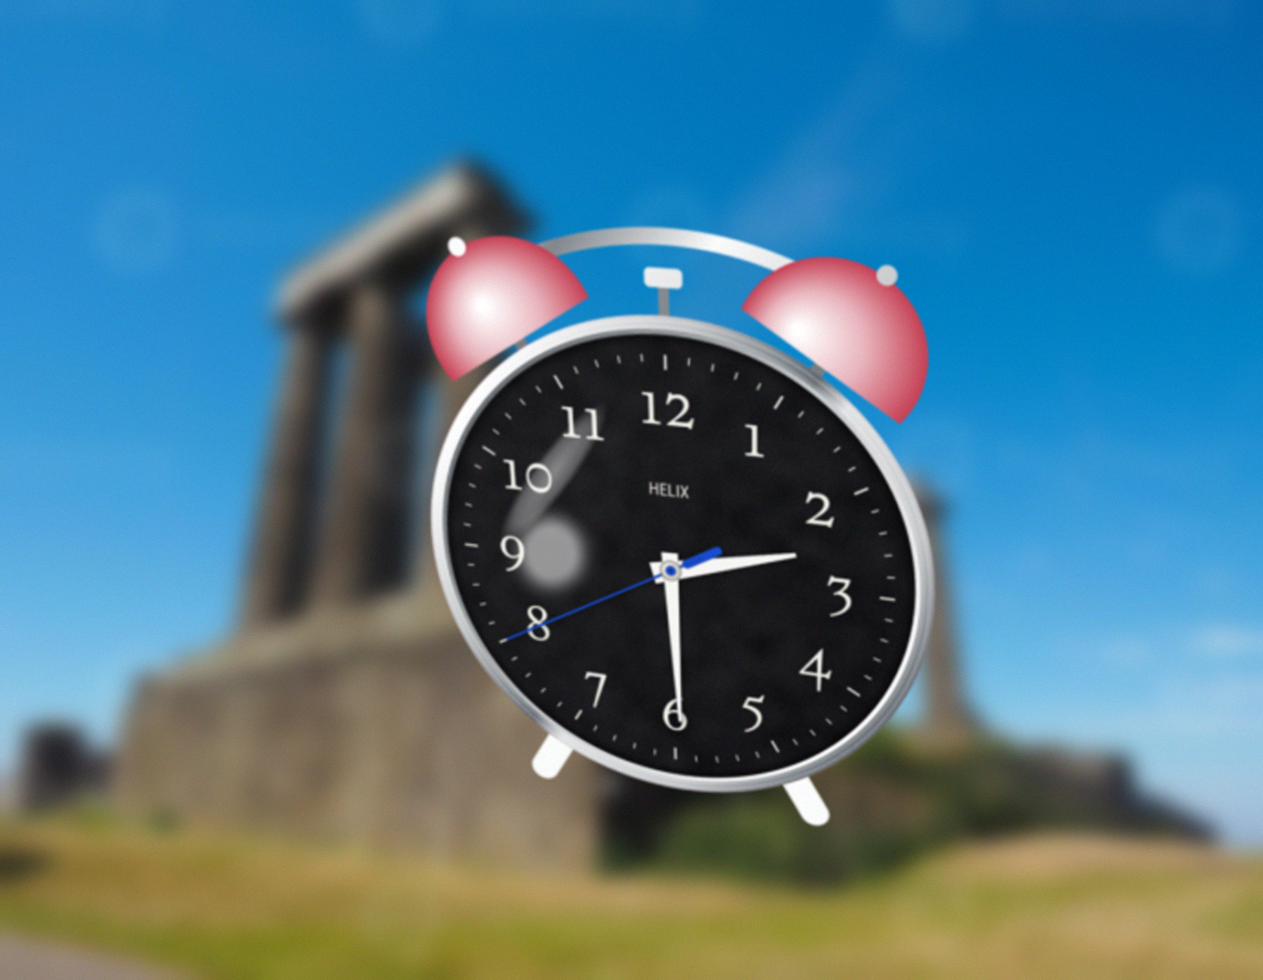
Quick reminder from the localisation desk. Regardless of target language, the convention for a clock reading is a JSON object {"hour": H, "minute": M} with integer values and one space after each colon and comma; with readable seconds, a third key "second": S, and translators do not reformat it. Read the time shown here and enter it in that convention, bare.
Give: {"hour": 2, "minute": 29, "second": 40}
